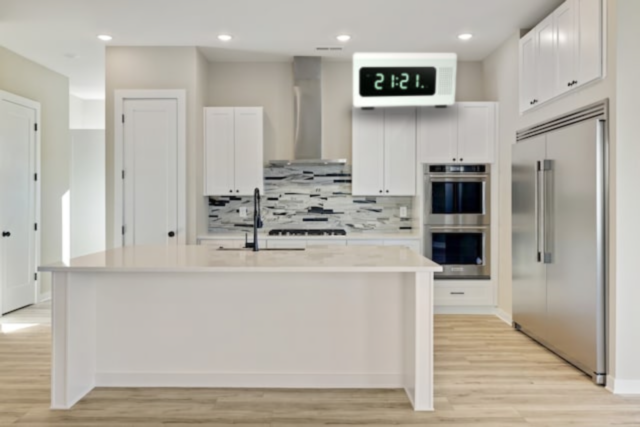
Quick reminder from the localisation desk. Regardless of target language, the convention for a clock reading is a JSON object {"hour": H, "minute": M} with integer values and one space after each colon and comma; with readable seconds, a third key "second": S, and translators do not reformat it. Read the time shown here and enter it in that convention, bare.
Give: {"hour": 21, "minute": 21}
